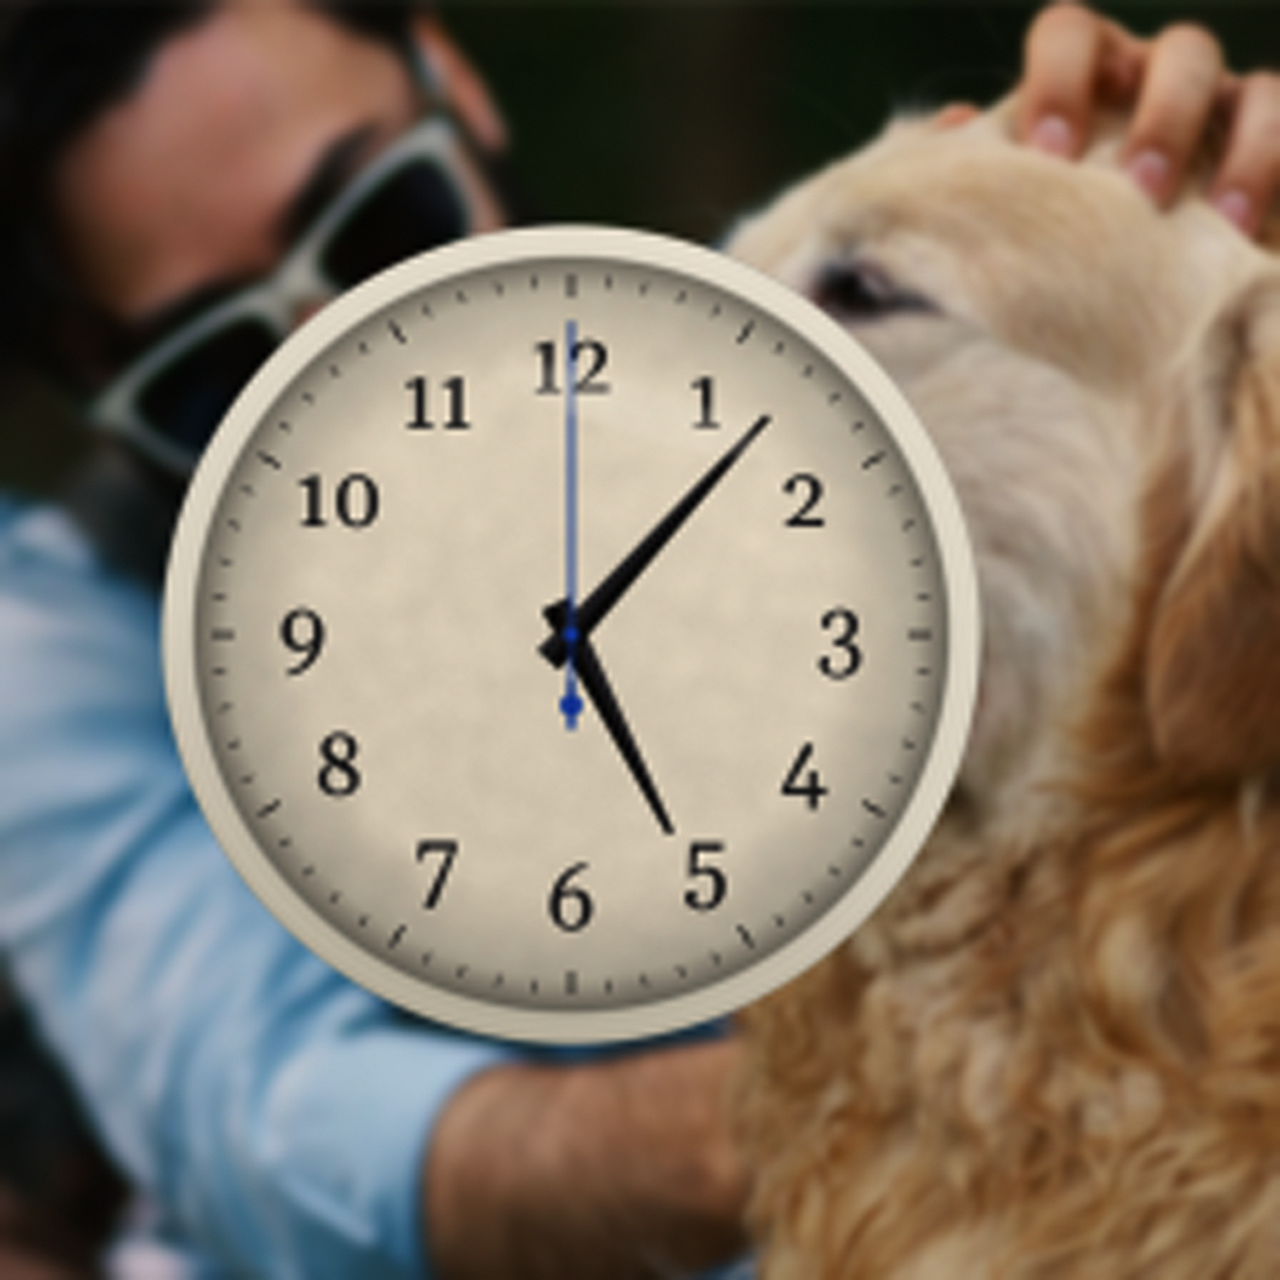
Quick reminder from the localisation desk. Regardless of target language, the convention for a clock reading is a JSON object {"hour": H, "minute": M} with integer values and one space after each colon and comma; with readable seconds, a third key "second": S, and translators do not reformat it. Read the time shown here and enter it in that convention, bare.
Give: {"hour": 5, "minute": 7, "second": 0}
